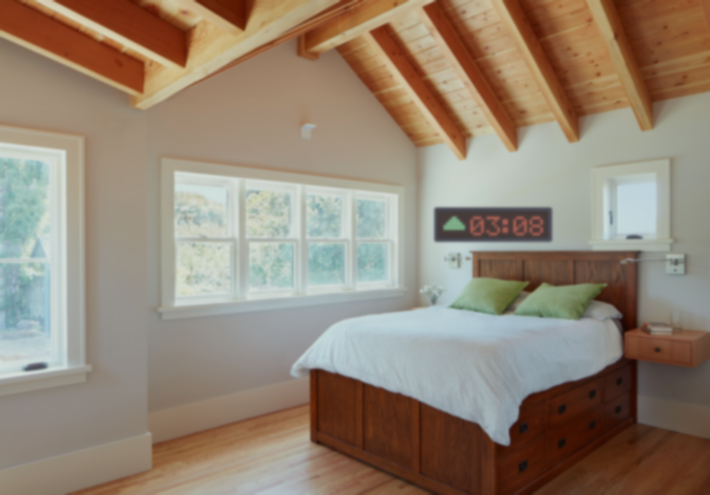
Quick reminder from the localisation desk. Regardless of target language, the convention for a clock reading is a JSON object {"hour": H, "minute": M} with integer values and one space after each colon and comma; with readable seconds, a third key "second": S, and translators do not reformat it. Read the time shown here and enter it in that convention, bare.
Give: {"hour": 3, "minute": 8}
